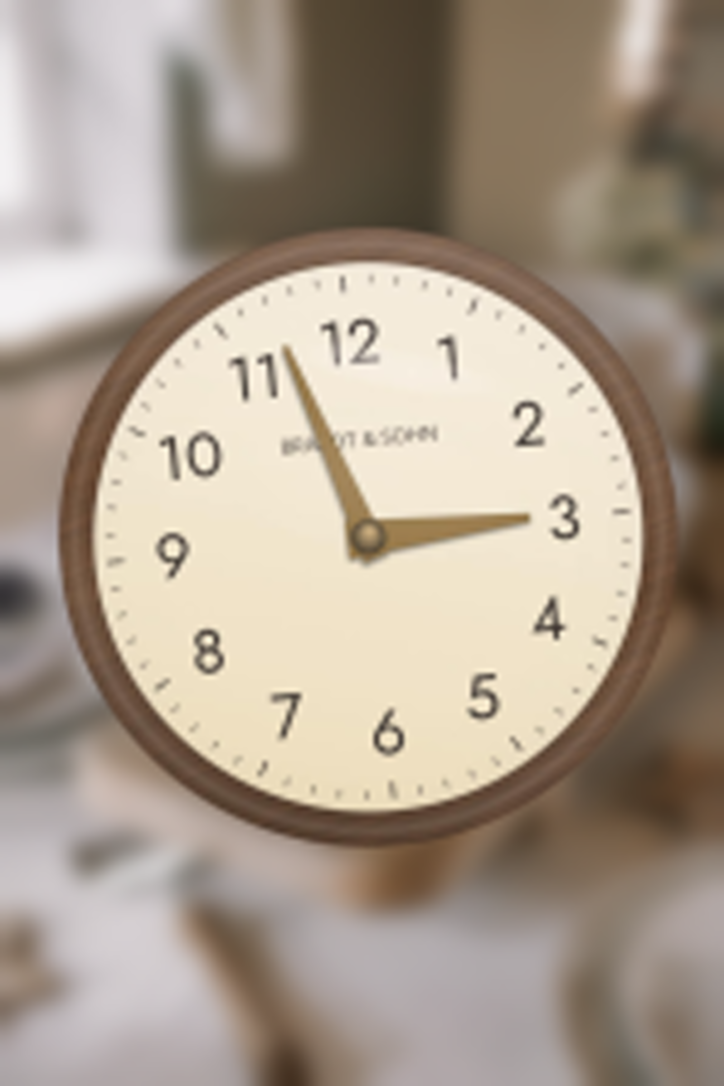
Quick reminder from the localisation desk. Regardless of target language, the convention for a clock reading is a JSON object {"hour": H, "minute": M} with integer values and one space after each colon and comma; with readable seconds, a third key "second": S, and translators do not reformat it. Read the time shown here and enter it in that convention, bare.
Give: {"hour": 2, "minute": 57}
